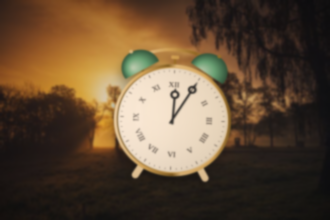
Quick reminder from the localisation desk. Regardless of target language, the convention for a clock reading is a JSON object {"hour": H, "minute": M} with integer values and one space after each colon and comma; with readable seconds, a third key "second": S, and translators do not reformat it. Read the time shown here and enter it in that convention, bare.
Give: {"hour": 12, "minute": 5}
